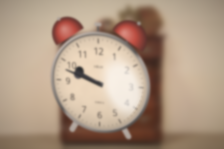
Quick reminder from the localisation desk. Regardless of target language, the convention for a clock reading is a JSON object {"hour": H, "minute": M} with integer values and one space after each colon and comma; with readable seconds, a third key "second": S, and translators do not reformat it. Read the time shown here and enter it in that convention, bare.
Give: {"hour": 9, "minute": 48}
